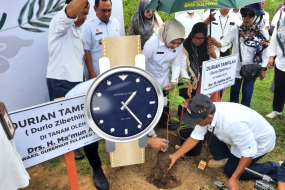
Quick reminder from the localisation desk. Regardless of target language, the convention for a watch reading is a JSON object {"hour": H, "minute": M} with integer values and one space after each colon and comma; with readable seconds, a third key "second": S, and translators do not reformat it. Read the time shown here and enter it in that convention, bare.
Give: {"hour": 1, "minute": 24}
